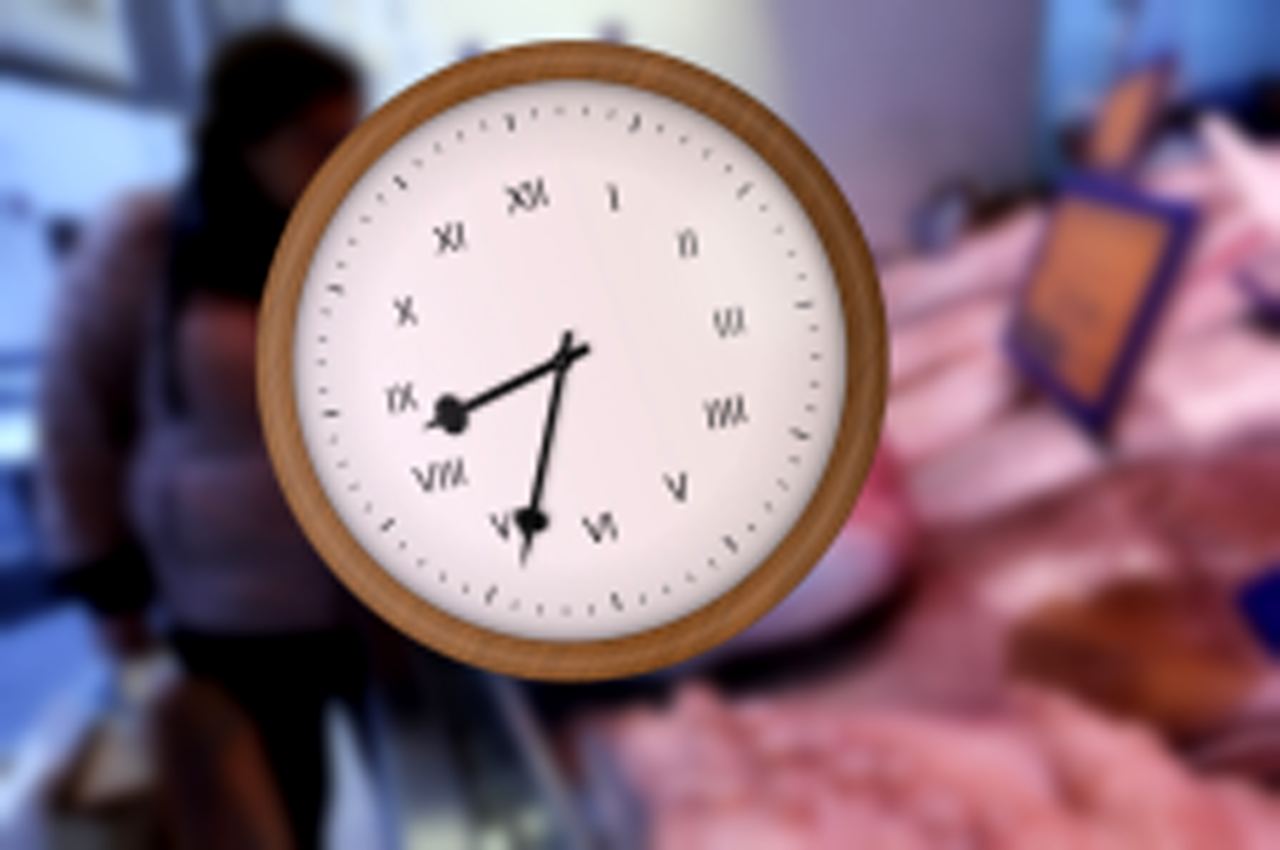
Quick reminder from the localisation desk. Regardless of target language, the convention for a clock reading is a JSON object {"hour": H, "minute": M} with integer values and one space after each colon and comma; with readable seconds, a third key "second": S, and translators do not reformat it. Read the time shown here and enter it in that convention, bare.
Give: {"hour": 8, "minute": 34}
